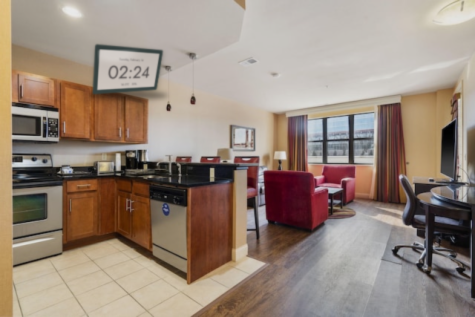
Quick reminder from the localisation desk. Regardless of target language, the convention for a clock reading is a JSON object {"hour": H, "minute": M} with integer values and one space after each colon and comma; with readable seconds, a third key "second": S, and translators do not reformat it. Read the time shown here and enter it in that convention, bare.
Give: {"hour": 2, "minute": 24}
